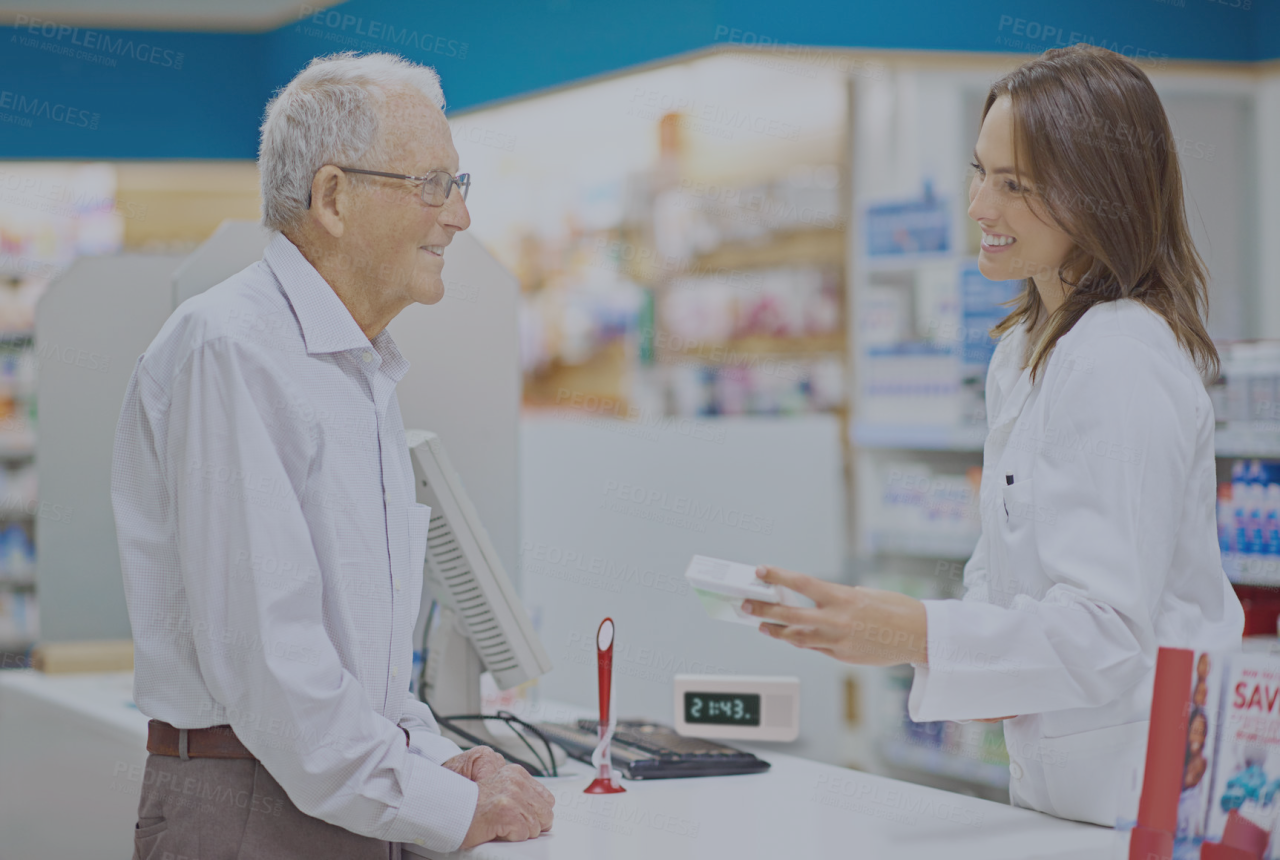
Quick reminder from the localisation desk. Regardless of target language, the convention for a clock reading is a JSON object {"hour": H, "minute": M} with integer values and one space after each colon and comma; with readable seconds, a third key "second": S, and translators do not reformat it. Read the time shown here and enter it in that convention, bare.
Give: {"hour": 21, "minute": 43}
